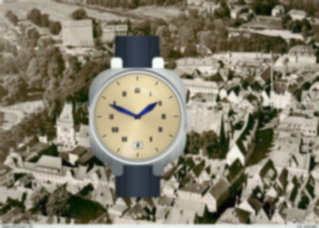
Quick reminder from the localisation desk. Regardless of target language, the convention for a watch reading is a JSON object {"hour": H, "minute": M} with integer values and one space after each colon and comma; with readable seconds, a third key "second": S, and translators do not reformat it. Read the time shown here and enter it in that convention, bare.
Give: {"hour": 1, "minute": 49}
